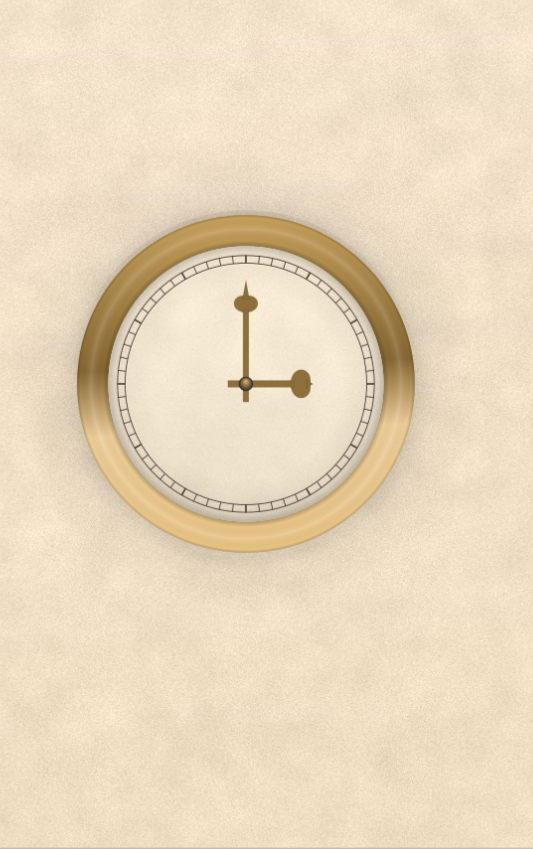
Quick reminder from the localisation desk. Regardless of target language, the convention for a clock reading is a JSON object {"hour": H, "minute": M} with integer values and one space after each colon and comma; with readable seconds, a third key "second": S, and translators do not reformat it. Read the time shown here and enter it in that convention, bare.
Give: {"hour": 3, "minute": 0}
